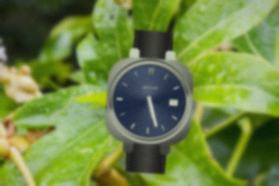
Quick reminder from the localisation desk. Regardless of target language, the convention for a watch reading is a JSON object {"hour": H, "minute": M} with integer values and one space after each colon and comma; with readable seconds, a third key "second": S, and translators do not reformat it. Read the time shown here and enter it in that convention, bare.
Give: {"hour": 5, "minute": 27}
